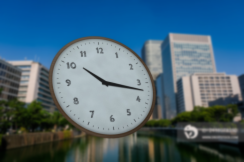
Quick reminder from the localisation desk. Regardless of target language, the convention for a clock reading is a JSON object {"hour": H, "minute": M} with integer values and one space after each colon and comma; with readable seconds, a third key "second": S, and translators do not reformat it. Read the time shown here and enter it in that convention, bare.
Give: {"hour": 10, "minute": 17}
